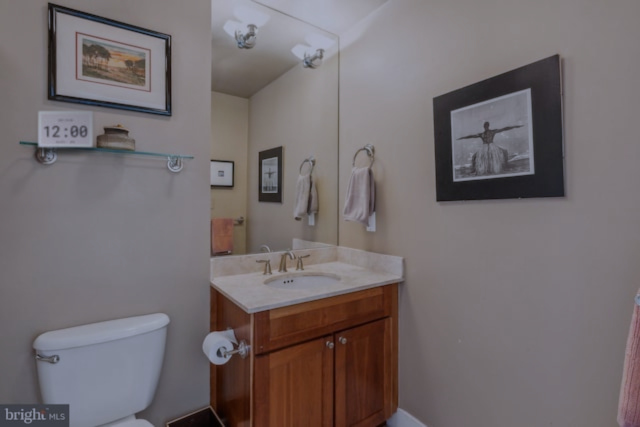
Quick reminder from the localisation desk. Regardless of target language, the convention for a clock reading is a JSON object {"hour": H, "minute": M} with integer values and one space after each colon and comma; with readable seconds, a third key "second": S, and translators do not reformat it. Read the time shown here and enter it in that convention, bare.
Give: {"hour": 12, "minute": 0}
